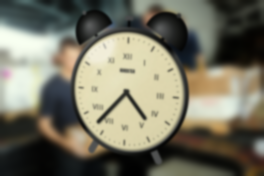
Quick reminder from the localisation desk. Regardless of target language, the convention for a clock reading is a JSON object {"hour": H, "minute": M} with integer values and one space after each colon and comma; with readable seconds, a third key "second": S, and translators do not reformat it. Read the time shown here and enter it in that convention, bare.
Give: {"hour": 4, "minute": 37}
